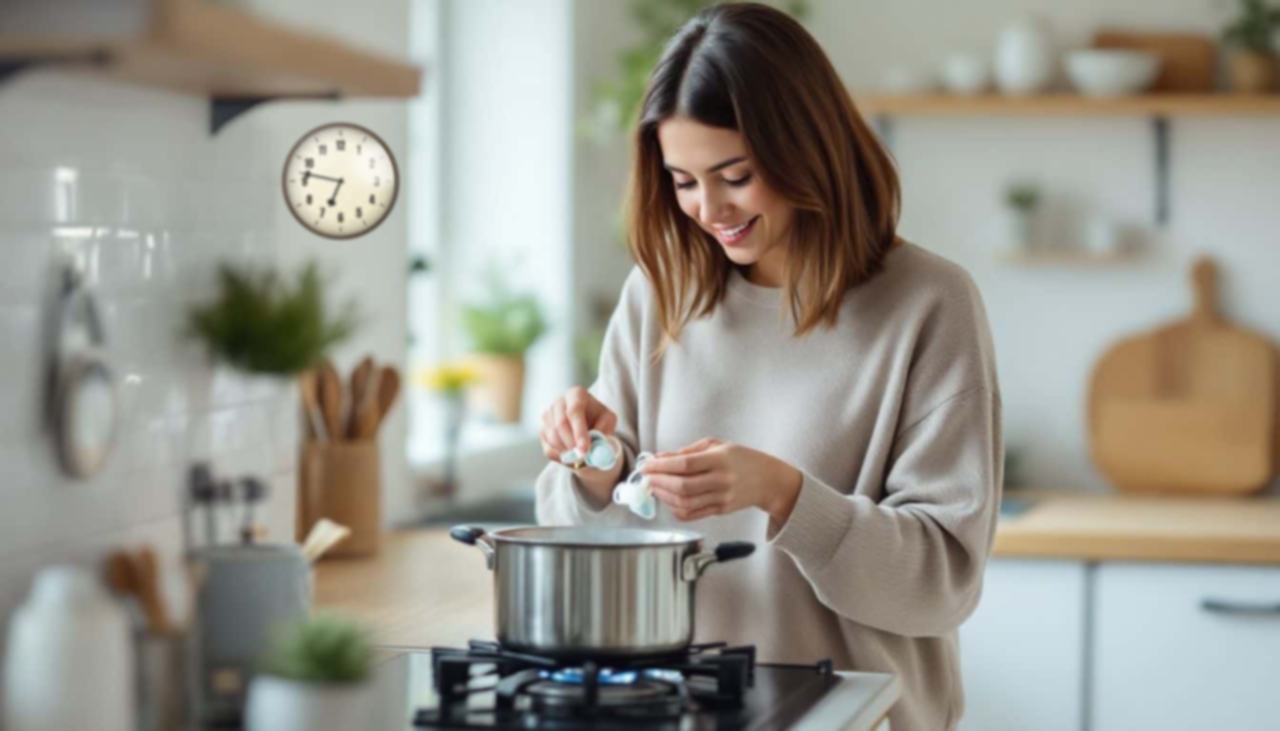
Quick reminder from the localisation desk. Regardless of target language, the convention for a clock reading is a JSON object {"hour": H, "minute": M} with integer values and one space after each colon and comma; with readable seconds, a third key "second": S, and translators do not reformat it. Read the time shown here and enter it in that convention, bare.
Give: {"hour": 6, "minute": 47}
